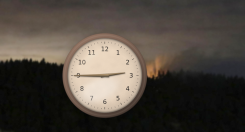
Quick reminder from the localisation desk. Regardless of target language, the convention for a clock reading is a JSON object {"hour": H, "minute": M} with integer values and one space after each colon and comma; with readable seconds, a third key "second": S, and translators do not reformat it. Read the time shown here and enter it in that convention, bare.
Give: {"hour": 2, "minute": 45}
